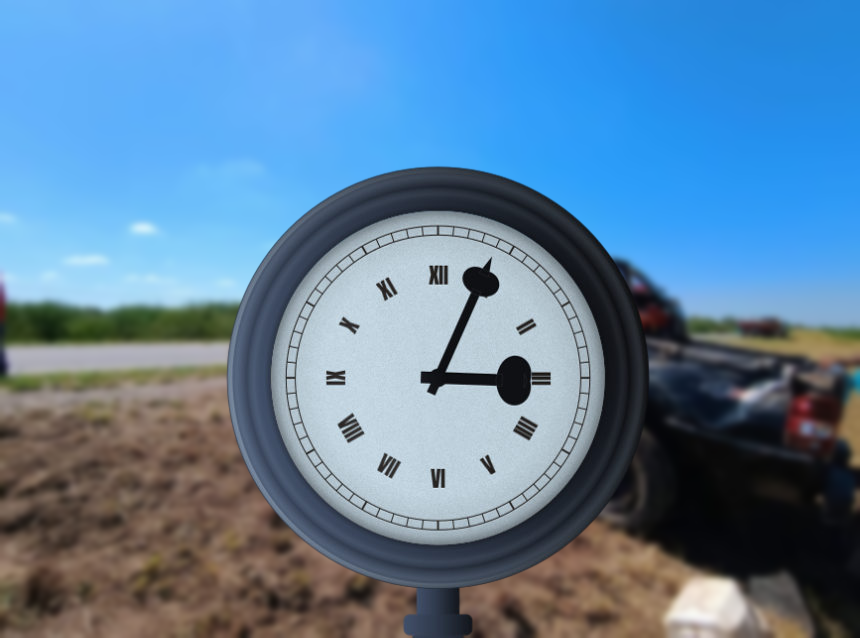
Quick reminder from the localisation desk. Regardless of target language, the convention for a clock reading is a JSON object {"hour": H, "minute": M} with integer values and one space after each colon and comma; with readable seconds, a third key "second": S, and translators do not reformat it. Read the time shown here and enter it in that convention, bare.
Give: {"hour": 3, "minute": 4}
